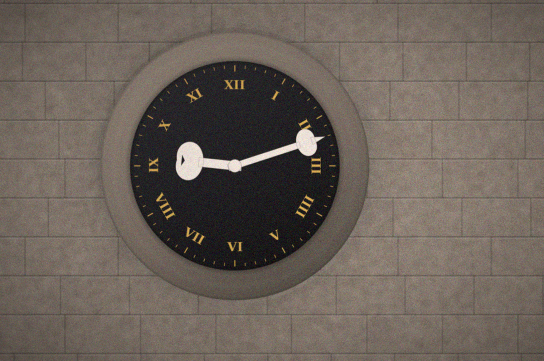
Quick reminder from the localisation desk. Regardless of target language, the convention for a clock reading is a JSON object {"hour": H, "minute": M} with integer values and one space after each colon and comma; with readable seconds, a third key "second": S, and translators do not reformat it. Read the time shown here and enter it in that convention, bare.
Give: {"hour": 9, "minute": 12}
